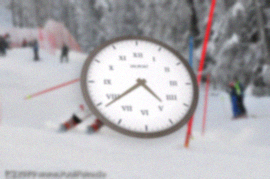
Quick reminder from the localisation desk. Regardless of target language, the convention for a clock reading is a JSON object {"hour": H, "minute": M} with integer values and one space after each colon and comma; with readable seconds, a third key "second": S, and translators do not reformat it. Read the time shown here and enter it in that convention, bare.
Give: {"hour": 4, "minute": 39}
